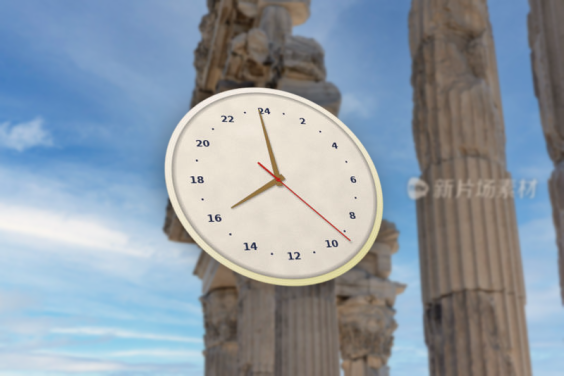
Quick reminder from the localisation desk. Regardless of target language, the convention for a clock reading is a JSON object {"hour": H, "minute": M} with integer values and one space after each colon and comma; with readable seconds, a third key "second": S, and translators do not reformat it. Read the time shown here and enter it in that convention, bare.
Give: {"hour": 15, "minute": 59, "second": 23}
